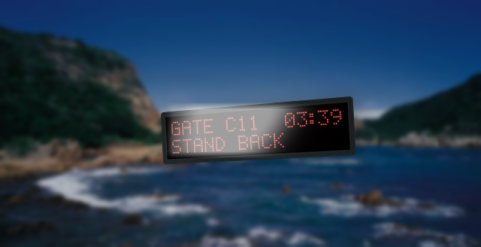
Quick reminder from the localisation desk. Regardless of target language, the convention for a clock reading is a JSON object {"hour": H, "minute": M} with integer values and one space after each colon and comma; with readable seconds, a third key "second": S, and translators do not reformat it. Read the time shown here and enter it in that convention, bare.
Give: {"hour": 3, "minute": 39}
